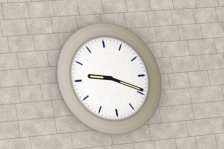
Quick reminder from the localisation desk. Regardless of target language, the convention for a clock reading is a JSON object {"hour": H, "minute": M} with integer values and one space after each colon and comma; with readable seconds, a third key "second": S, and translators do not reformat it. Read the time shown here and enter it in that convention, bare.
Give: {"hour": 9, "minute": 19}
